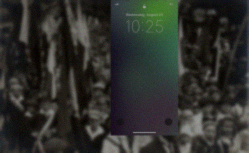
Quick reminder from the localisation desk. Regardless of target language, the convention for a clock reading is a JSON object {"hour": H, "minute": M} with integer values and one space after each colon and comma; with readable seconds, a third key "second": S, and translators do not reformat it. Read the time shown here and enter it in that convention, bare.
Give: {"hour": 10, "minute": 25}
